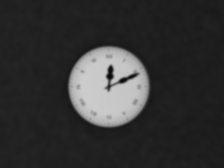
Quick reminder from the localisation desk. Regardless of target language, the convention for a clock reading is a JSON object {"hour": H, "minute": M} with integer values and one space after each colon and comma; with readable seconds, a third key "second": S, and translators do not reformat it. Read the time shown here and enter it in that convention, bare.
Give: {"hour": 12, "minute": 11}
